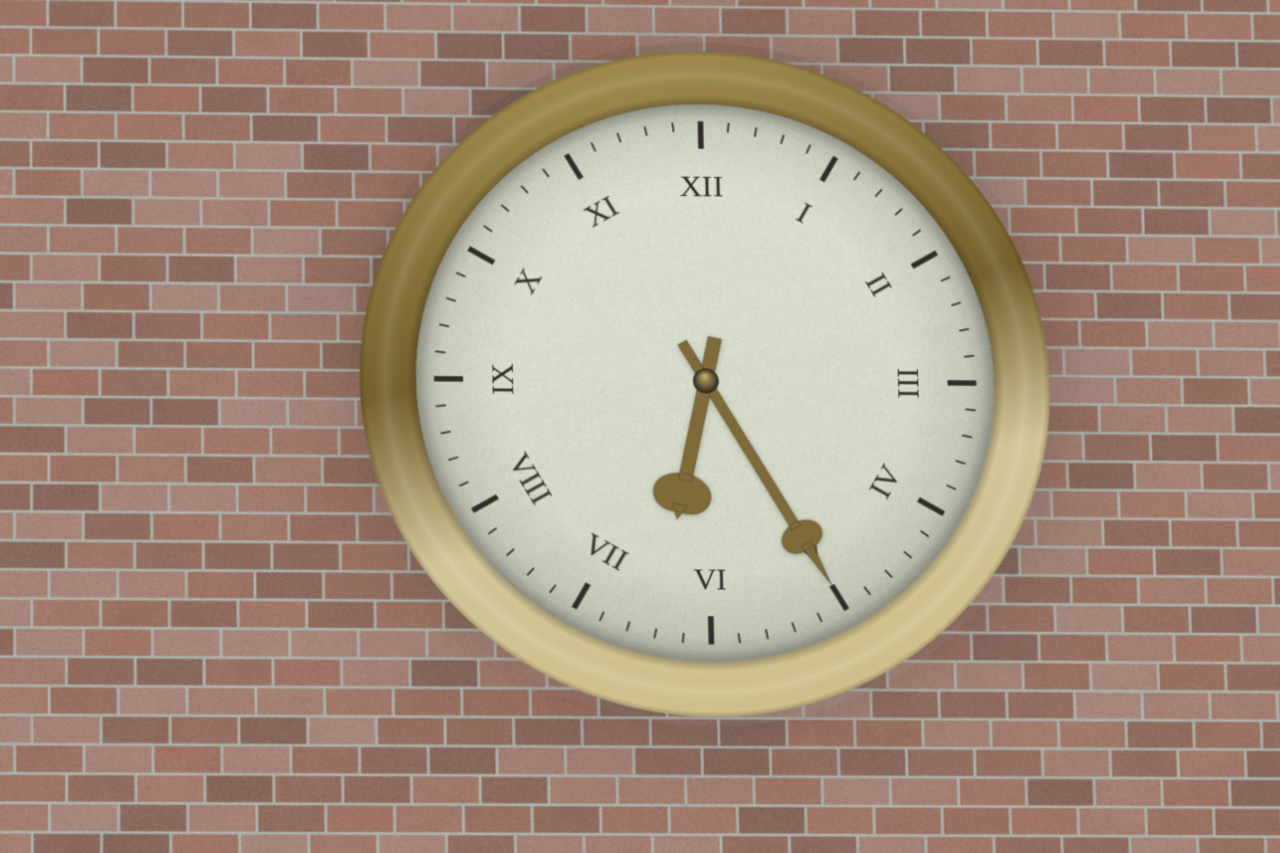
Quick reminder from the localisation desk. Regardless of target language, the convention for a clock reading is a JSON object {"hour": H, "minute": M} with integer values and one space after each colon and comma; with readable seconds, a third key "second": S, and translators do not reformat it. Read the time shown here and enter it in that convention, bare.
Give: {"hour": 6, "minute": 25}
